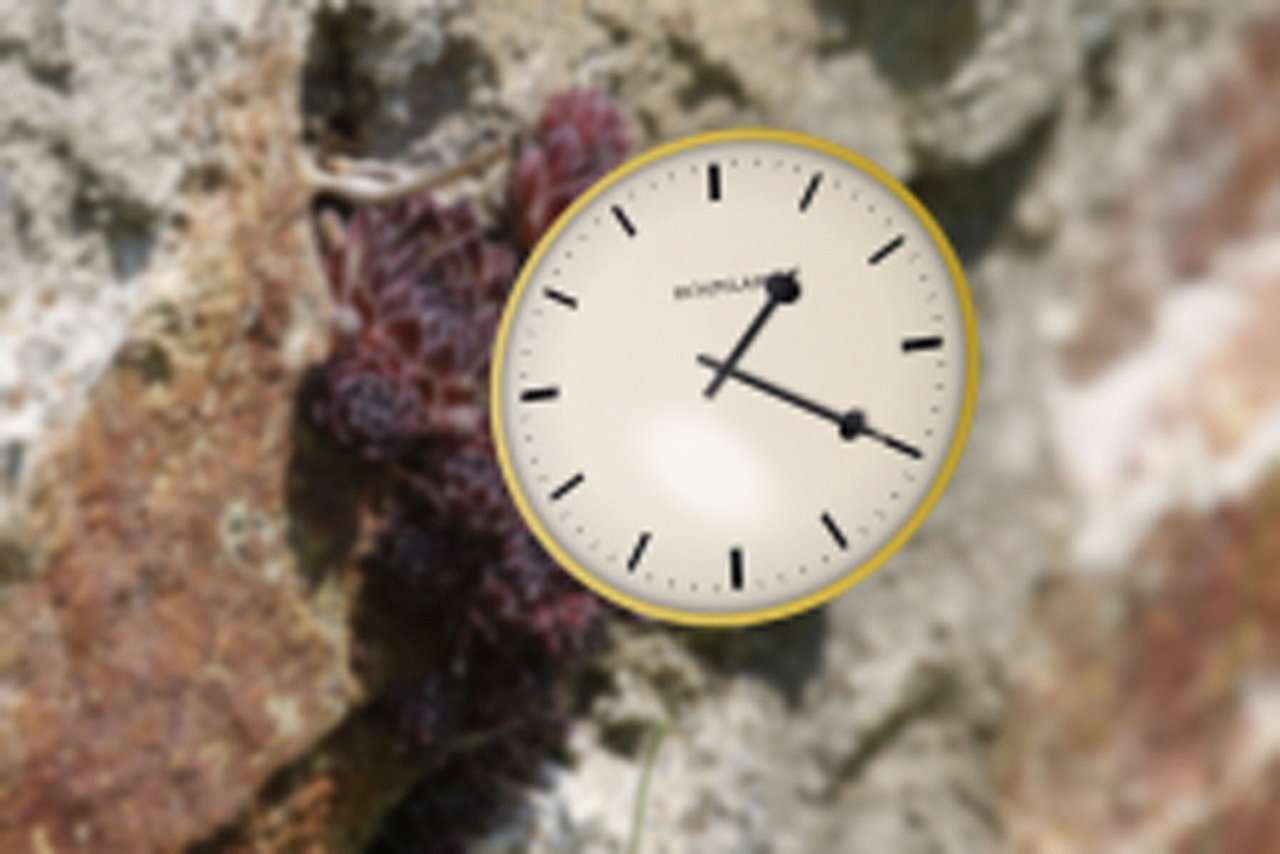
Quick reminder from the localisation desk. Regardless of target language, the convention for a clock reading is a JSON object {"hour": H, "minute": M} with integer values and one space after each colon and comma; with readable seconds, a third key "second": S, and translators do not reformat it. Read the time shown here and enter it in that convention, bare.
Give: {"hour": 1, "minute": 20}
